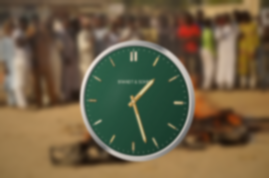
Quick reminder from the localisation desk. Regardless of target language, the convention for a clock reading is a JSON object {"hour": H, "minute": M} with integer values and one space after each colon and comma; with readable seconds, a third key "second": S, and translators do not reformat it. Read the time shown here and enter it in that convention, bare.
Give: {"hour": 1, "minute": 27}
